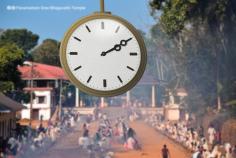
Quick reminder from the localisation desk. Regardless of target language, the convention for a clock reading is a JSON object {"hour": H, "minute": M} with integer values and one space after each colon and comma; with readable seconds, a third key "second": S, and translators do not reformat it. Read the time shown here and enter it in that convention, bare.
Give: {"hour": 2, "minute": 10}
